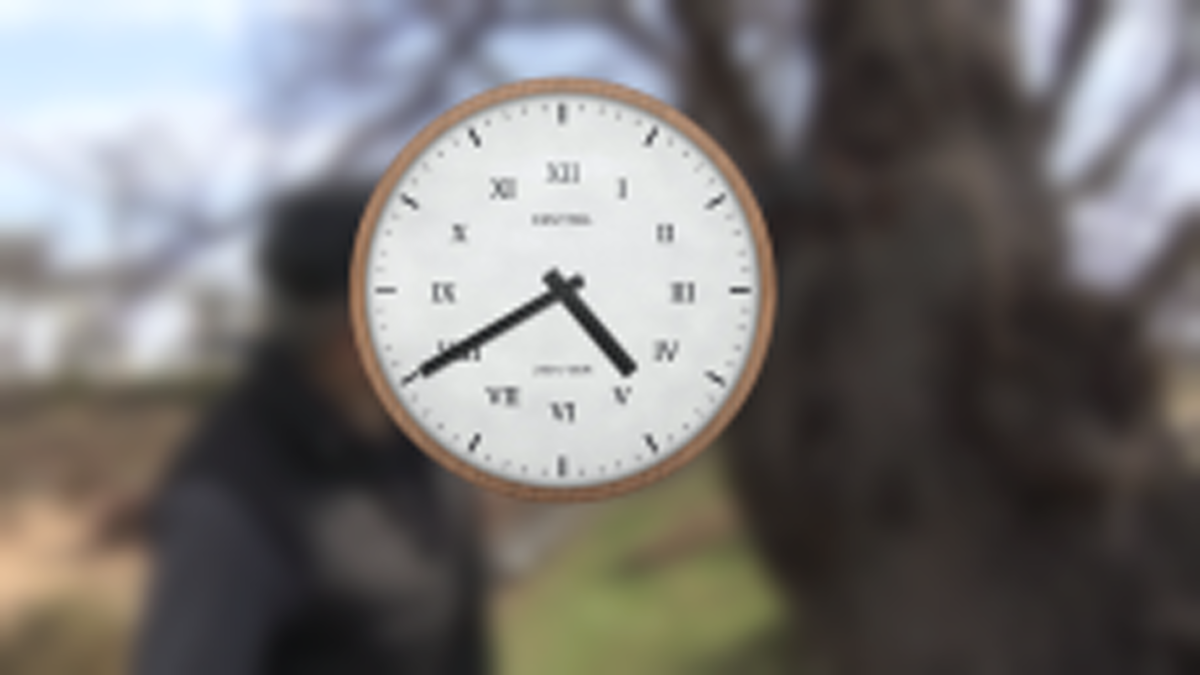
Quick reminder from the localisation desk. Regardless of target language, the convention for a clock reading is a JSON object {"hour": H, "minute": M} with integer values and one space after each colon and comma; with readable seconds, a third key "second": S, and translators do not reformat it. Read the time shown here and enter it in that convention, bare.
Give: {"hour": 4, "minute": 40}
